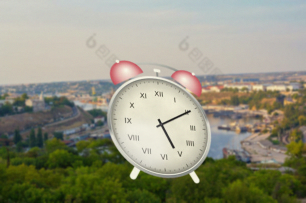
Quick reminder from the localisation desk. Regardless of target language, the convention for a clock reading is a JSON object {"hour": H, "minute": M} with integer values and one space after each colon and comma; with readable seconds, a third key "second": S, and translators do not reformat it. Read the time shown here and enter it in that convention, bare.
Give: {"hour": 5, "minute": 10}
